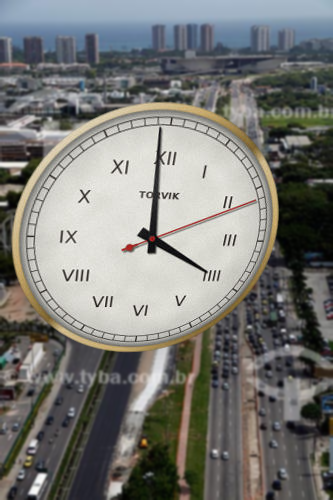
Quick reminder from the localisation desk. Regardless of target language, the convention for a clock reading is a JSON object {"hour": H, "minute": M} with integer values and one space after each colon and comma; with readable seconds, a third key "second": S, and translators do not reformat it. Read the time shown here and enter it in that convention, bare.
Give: {"hour": 3, "minute": 59, "second": 11}
